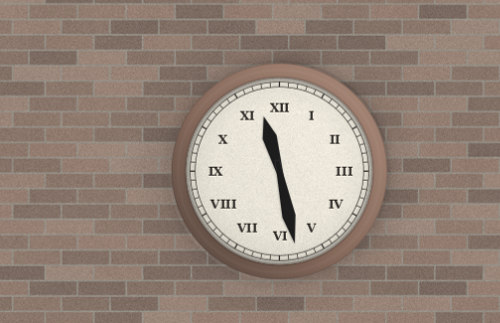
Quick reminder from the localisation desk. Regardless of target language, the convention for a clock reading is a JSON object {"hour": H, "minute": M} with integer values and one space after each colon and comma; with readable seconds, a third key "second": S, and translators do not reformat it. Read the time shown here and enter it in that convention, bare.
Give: {"hour": 11, "minute": 28}
